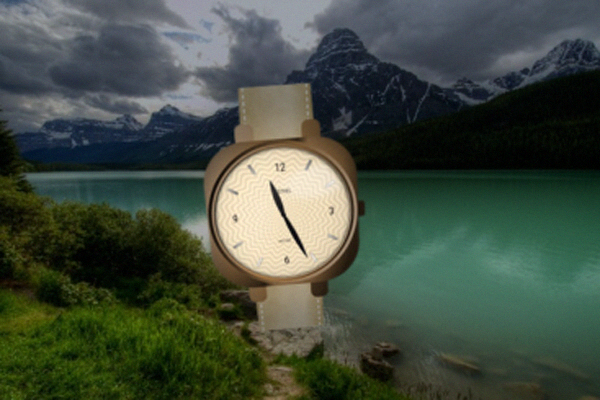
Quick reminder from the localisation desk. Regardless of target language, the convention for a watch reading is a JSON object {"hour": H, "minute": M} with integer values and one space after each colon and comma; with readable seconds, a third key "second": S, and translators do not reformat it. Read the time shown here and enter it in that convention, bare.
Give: {"hour": 11, "minute": 26}
